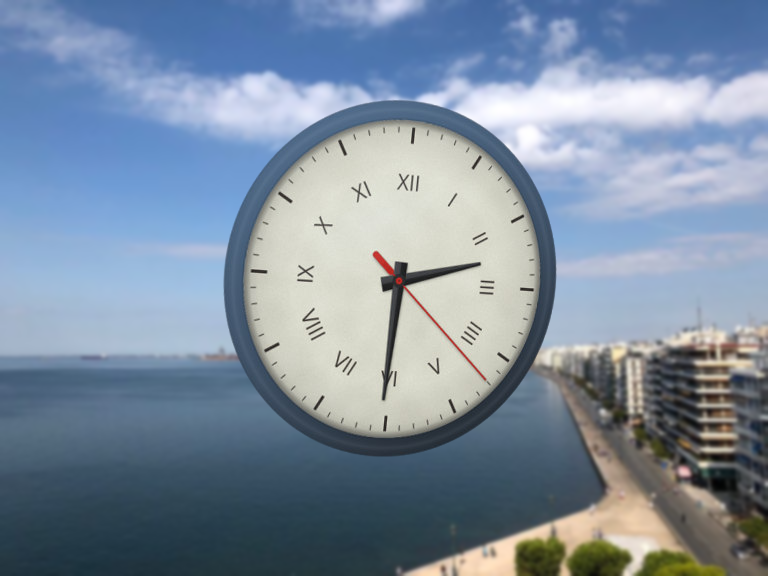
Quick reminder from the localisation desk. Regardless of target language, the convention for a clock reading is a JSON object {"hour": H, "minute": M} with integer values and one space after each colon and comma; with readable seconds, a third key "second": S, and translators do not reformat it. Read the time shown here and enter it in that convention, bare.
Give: {"hour": 2, "minute": 30, "second": 22}
